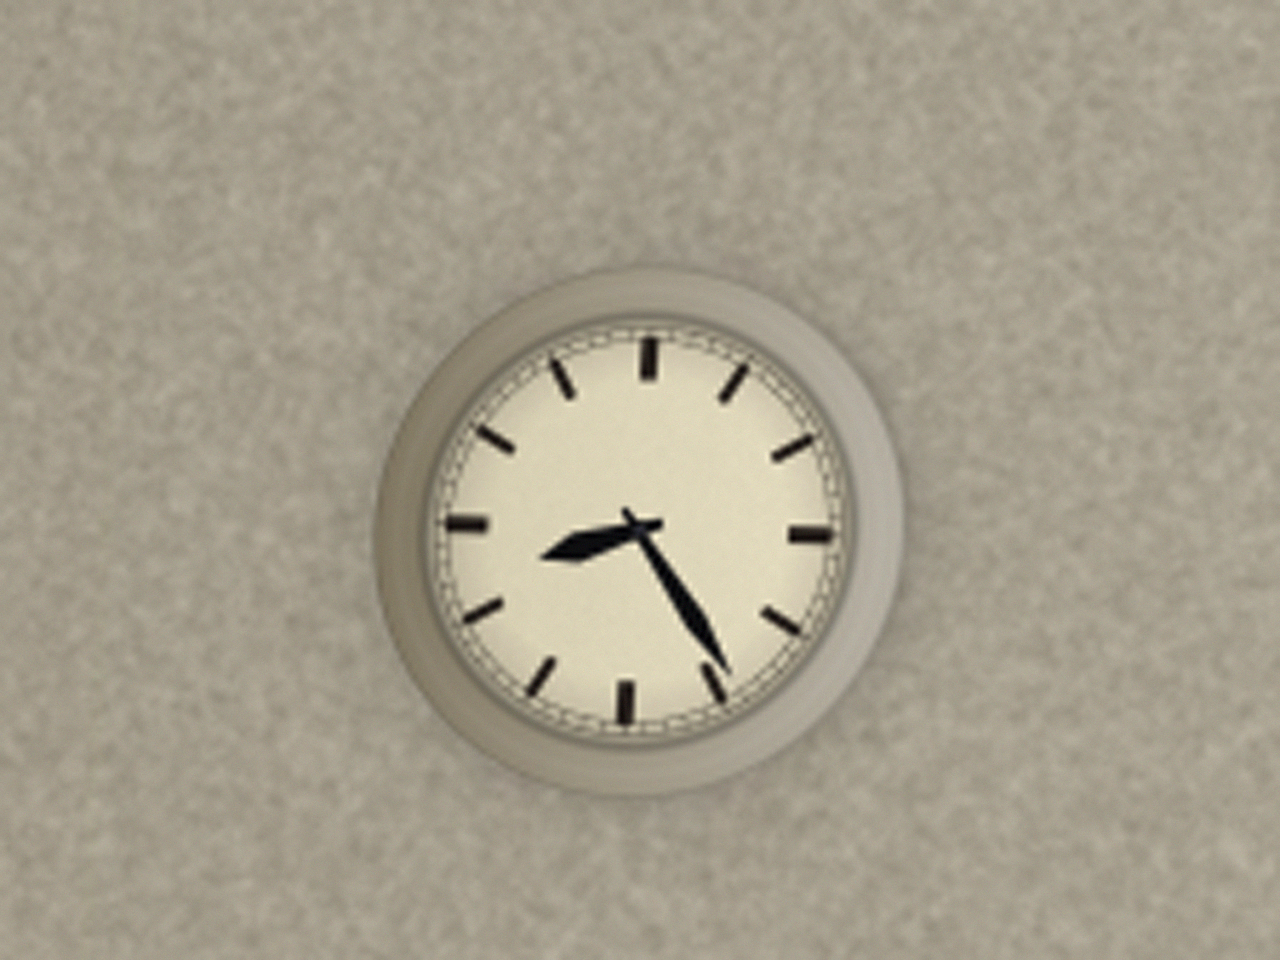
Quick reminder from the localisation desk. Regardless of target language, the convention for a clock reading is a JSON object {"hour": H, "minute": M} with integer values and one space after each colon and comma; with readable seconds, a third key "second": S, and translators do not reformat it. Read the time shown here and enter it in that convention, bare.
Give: {"hour": 8, "minute": 24}
